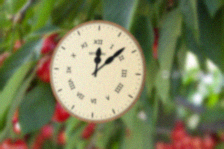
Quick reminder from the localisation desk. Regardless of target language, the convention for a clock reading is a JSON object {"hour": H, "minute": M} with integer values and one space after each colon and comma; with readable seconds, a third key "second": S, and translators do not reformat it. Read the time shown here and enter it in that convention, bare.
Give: {"hour": 12, "minute": 8}
